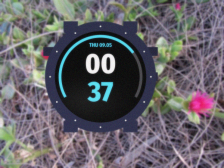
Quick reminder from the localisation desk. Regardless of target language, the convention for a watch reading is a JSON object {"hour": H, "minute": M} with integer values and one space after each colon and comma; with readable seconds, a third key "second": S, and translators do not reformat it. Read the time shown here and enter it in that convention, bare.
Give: {"hour": 0, "minute": 37}
